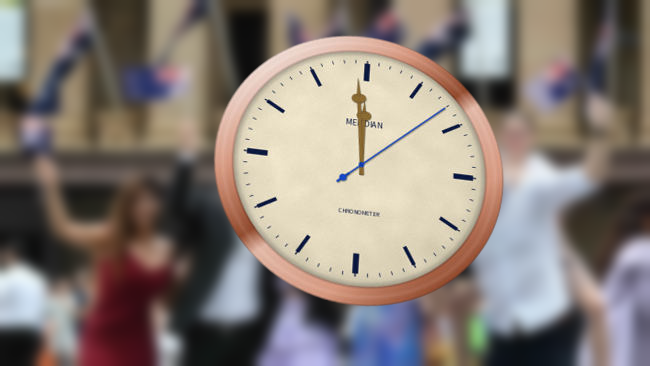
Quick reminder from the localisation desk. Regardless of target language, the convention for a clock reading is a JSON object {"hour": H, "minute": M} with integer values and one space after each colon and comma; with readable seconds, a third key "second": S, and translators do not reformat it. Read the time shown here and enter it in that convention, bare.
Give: {"hour": 11, "minute": 59, "second": 8}
